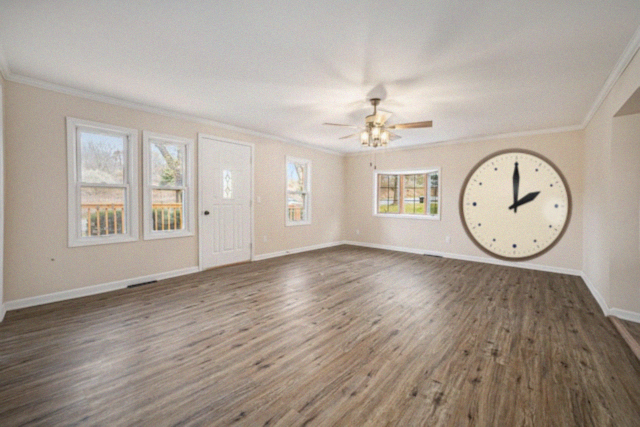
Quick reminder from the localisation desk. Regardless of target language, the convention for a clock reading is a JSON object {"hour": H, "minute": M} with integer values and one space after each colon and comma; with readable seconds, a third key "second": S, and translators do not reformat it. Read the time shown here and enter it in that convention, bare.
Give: {"hour": 2, "minute": 0}
